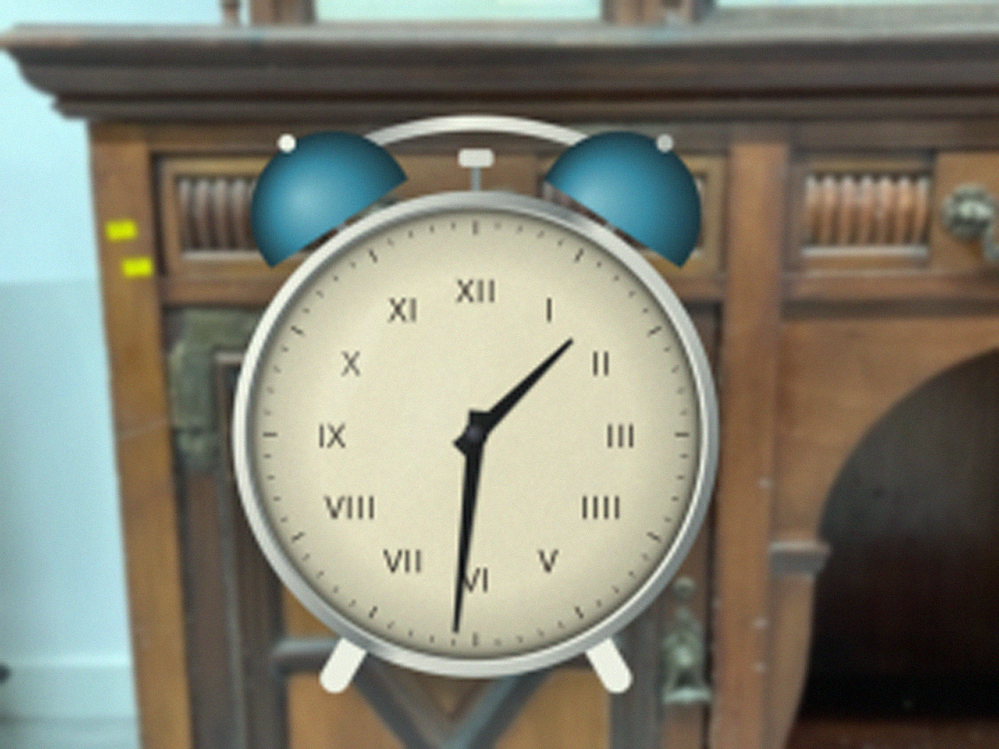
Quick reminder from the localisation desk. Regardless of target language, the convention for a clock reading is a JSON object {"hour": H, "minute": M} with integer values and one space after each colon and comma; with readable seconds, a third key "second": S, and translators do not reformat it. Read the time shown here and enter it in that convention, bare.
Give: {"hour": 1, "minute": 31}
